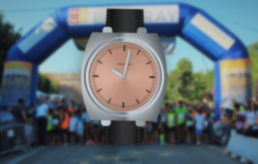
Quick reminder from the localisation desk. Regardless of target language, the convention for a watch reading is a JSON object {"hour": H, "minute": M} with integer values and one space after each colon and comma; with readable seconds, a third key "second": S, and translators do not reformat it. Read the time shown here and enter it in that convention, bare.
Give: {"hour": 10, "minute": 2}
